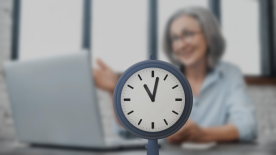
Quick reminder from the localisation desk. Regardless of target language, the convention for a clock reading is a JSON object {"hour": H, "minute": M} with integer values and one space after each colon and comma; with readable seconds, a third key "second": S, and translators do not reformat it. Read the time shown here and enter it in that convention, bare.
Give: {"hour": 11, "minute": 2}
